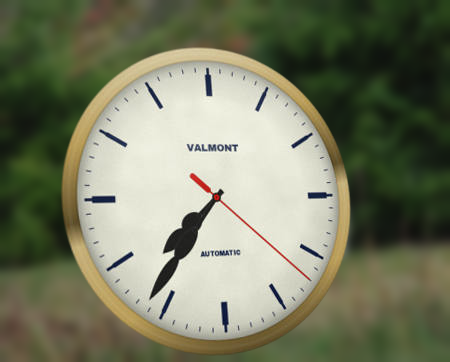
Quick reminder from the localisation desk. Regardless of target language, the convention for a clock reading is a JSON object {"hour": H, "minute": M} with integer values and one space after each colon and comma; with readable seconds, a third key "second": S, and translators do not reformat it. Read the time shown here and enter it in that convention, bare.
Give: {"hour": 7, "minute": 36, "second": 22}
